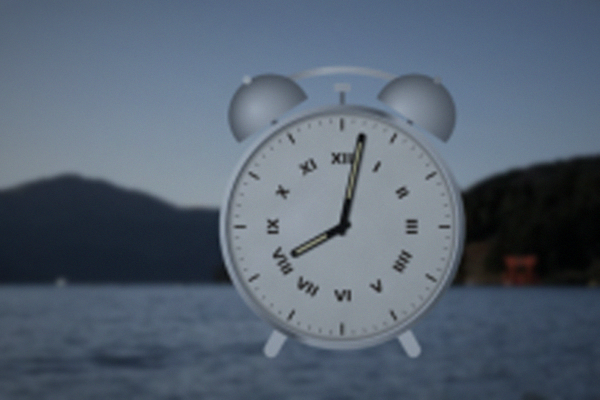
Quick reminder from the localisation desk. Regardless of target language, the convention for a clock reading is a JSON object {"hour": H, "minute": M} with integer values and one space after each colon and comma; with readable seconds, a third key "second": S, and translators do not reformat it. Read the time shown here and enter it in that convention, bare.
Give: {"hour": 8, "minute": 2}
